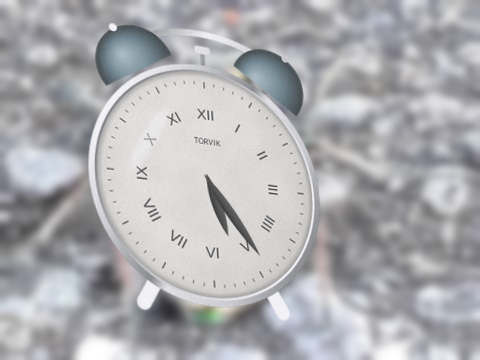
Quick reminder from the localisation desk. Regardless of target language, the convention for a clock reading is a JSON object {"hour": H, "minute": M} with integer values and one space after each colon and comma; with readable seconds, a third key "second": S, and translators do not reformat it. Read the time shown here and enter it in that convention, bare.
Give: {"hour": 5, "minute": 24}
